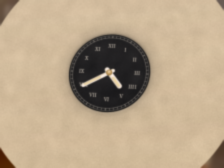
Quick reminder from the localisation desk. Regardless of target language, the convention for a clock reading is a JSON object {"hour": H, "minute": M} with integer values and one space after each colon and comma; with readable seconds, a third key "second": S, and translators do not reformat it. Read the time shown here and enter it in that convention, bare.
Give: {"hour": 4, "minute": 40}
